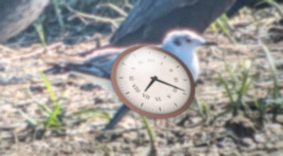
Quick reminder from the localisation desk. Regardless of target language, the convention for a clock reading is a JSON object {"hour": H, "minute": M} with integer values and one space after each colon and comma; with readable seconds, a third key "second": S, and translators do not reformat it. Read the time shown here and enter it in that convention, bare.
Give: {"hour": 7, "minute": 19}
